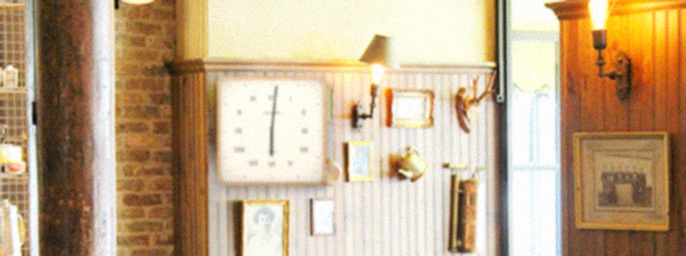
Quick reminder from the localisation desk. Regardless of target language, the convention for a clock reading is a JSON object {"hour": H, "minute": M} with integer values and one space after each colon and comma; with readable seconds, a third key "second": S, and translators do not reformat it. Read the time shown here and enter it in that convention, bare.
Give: {"hour": 6, "minute": 1}
